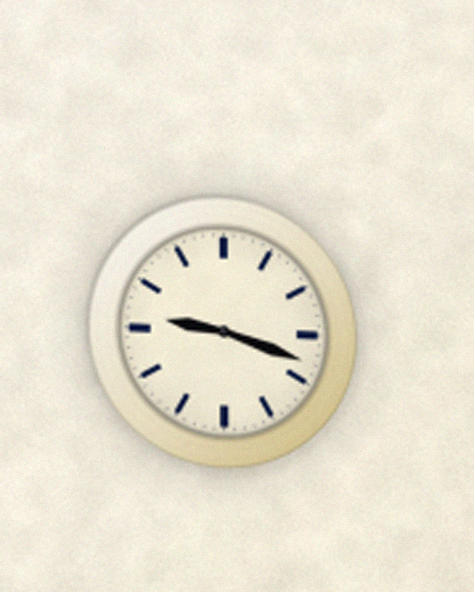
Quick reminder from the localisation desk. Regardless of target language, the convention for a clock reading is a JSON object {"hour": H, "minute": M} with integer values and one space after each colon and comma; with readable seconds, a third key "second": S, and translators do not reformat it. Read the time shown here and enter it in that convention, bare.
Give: {"hour": 9, "minute": 18}
